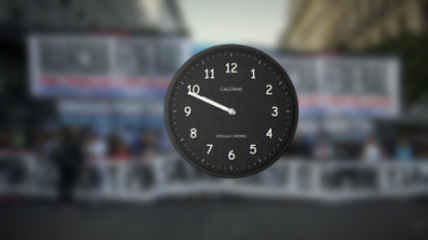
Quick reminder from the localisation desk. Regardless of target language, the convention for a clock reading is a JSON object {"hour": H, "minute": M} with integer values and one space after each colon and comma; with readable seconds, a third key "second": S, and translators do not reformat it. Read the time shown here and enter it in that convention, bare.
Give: {"hour": 9, "minute": 49}
